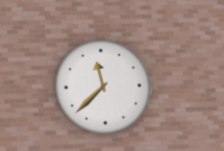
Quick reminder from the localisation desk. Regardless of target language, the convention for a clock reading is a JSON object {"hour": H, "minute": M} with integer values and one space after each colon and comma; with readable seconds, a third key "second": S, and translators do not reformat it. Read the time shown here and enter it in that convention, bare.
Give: {"hour": 11, "minute": 38}
